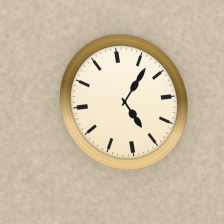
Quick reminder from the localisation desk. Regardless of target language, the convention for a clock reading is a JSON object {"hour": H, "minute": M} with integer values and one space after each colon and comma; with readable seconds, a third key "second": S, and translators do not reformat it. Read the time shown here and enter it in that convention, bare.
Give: {"hour": 5, "minute": 7}
